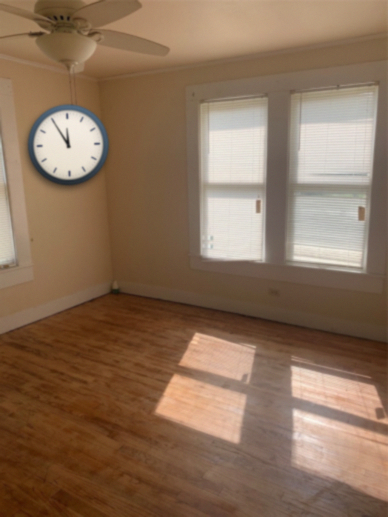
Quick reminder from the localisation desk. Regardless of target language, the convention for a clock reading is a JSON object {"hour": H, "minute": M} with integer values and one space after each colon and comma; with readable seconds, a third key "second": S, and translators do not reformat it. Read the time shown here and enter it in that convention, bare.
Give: {"hour": 11, "minute": 55}
